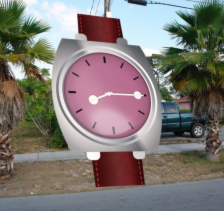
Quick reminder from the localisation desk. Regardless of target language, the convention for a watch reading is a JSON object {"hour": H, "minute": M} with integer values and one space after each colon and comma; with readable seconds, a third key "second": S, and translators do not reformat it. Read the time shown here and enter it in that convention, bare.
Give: {"hour": 8, "minute": 15}
